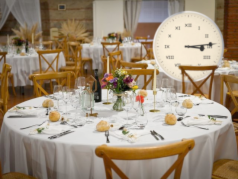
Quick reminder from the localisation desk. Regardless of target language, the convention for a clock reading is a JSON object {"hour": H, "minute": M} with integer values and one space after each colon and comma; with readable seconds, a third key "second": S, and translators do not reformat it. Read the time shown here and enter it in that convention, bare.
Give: {"hour": 3, "minute": 14}
